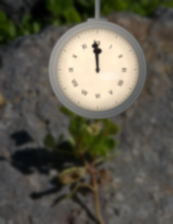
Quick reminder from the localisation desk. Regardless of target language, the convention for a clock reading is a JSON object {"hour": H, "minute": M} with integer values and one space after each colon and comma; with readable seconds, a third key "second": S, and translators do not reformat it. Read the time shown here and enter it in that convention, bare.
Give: {"hour": 11, "minute": 59}
